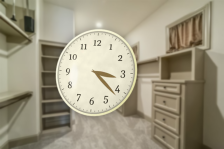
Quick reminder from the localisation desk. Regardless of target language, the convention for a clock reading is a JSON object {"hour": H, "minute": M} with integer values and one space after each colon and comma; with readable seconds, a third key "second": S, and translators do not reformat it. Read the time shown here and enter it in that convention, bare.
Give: {"hour": 3, "minute": 22}
